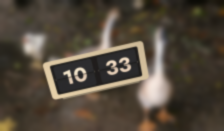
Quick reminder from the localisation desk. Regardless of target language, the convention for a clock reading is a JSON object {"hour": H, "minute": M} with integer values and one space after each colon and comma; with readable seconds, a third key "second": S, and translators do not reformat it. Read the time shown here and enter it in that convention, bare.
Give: {"hour": 10, "minute": 33}
